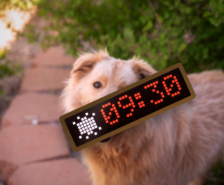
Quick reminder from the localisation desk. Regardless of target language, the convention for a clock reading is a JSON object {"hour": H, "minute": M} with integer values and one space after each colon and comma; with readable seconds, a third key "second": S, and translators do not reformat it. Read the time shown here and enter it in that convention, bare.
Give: {"hour": 9, "minute": 30}
